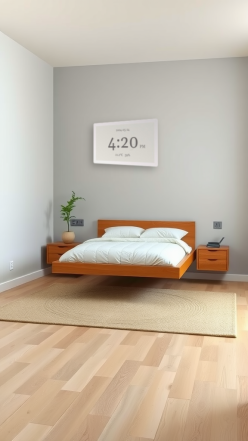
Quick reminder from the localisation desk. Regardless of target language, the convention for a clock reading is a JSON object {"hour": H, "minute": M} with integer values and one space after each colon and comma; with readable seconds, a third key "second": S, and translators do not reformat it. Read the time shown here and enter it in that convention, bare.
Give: {"hour": 4, "minute": 20}
